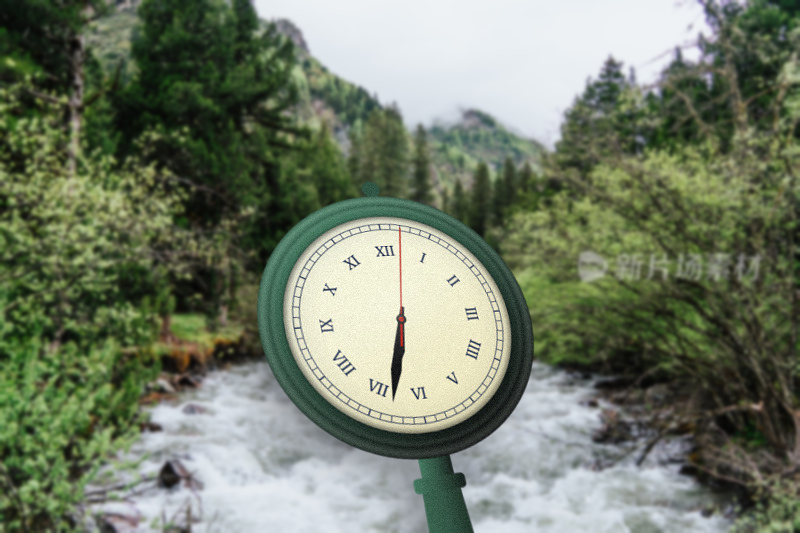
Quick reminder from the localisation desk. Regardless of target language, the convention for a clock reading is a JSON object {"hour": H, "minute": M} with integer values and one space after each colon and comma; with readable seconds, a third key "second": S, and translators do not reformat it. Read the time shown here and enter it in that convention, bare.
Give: {"hour": 6, "minute": 33, "second": 2}
